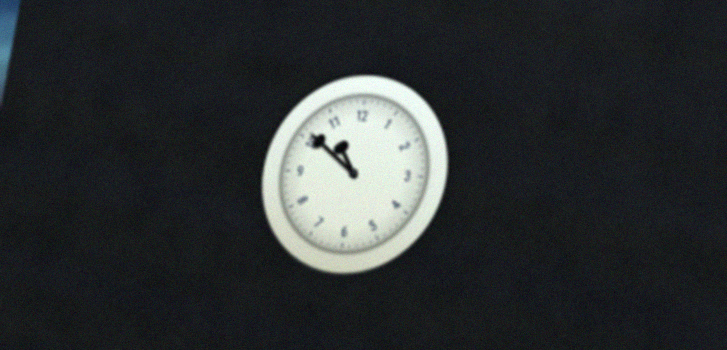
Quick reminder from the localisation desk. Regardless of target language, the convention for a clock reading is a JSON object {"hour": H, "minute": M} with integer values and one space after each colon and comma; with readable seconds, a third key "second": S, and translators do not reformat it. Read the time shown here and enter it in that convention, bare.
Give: {"hour": 10, "minute": 51}
